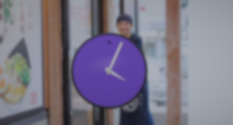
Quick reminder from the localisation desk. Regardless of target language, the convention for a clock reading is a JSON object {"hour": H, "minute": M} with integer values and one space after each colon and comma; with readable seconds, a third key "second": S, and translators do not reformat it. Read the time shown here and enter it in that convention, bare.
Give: {"hour": 4, "minute": 4}
